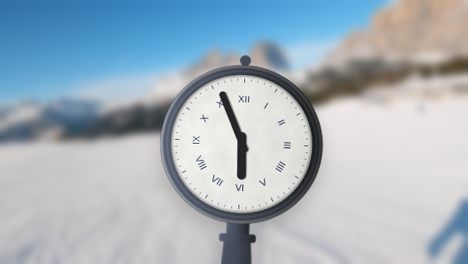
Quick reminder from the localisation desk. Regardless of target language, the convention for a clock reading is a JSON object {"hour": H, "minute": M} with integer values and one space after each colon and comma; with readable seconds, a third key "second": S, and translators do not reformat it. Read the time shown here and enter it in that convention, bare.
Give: {"hour": 5, "minute": 56}
